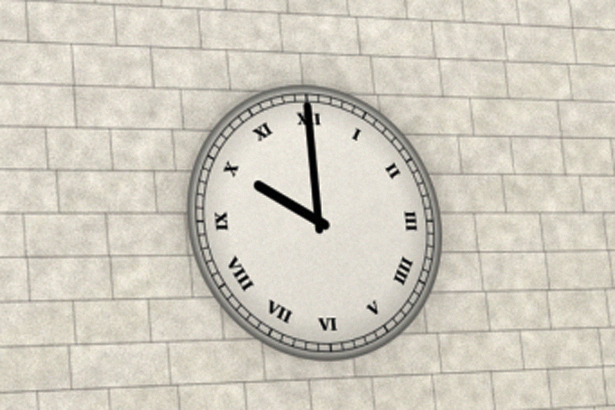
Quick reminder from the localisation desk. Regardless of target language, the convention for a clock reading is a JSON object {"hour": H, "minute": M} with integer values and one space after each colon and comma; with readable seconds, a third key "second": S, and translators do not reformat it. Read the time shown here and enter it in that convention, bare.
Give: {"hour": 10, "minute": 0}
